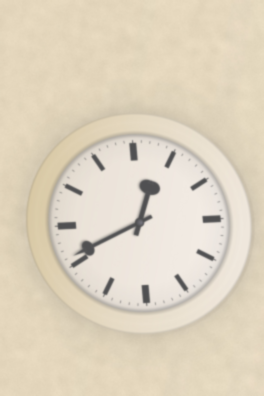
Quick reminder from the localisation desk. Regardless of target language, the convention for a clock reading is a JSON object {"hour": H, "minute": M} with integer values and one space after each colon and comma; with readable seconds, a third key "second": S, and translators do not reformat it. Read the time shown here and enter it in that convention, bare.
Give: {"hour": 12, "minute": 41}
